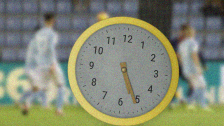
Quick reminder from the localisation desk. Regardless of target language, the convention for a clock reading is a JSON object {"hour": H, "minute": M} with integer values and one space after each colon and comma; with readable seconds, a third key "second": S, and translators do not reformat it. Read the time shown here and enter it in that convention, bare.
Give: {"hour": 5, "minute": 26}
